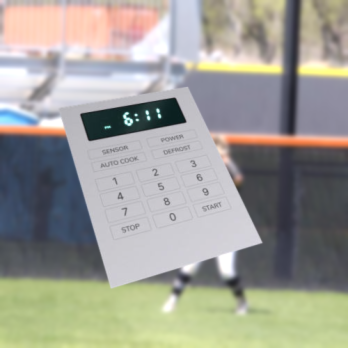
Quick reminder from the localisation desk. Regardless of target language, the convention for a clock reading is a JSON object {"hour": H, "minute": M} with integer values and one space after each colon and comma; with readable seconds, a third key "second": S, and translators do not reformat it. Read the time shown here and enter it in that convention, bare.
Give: {"hour": 6, "minute": 11}
